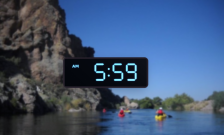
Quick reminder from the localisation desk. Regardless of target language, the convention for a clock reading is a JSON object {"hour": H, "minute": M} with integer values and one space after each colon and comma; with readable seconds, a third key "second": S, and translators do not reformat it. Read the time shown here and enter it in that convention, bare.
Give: {"hour": 5, "minute": 59}
